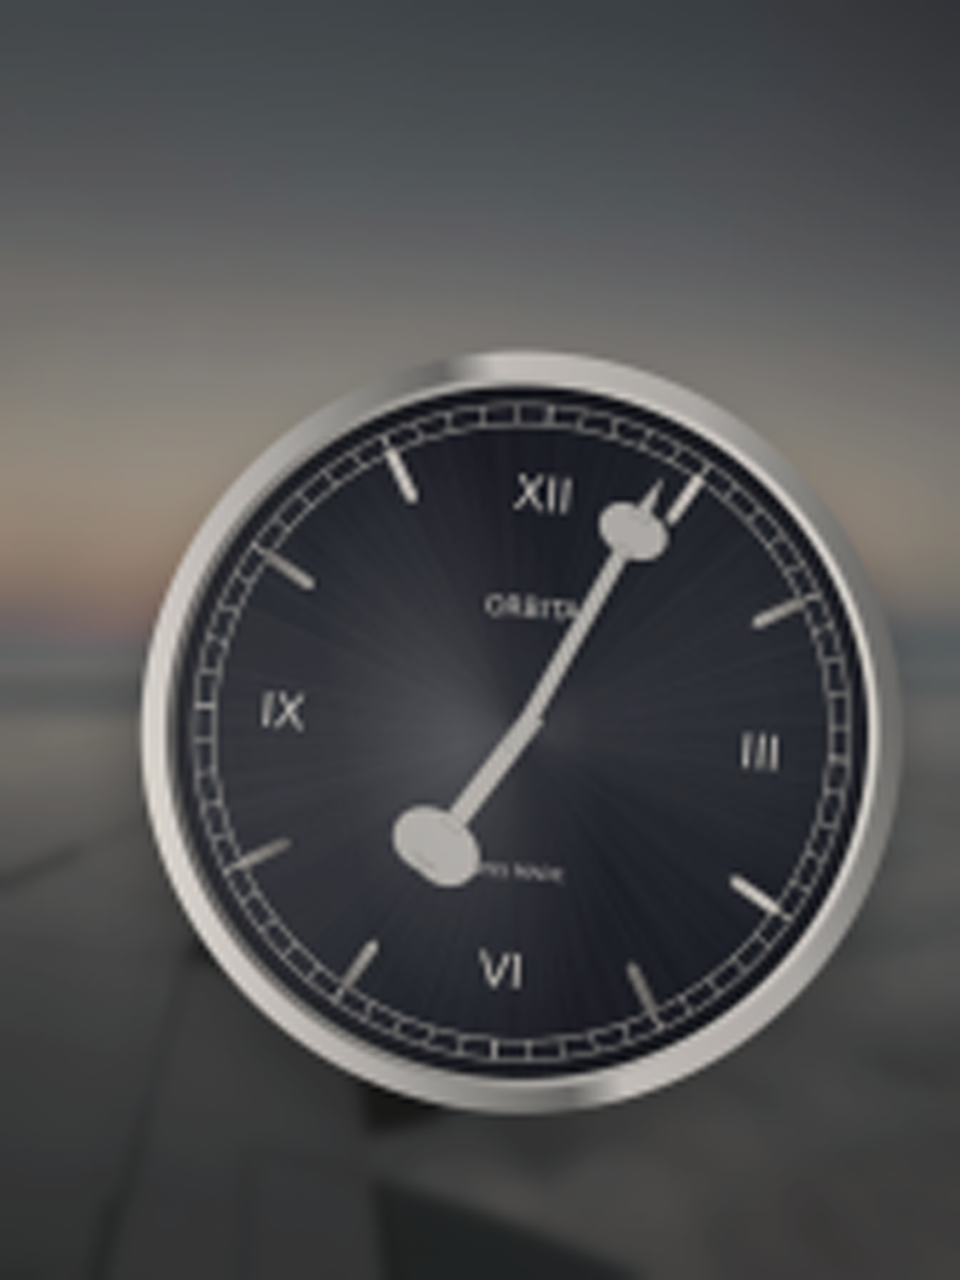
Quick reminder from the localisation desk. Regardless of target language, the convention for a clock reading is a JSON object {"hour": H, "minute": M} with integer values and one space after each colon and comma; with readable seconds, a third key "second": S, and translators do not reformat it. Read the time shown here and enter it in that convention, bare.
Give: {"hour": 7, "minute": 4}
